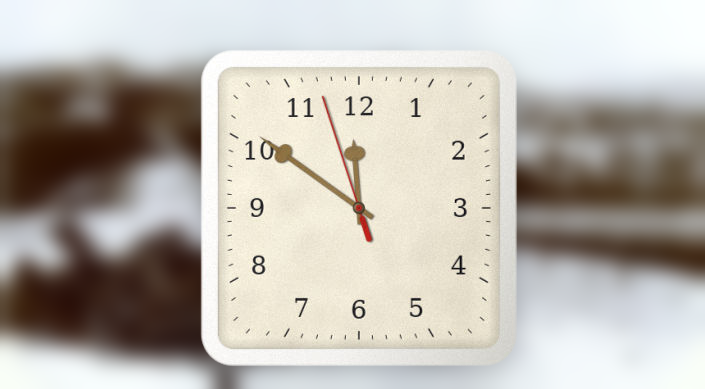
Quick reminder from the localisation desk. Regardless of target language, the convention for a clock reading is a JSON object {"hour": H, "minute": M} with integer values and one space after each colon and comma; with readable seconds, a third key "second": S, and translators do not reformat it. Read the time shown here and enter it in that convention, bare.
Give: {"hour": 11, "minute": 50, "second": 57}
